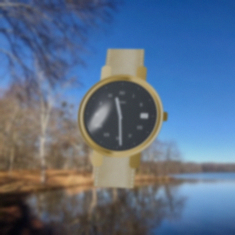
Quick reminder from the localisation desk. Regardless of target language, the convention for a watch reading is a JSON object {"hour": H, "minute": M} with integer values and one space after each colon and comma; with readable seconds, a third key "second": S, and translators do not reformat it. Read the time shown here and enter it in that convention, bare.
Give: {"hour": 11, "minute": 29}
